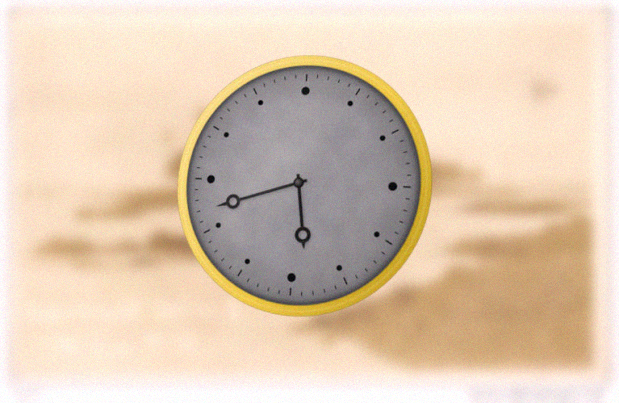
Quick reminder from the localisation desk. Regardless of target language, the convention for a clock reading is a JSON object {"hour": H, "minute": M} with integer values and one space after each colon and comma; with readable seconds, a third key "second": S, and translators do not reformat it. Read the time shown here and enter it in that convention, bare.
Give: {"hour": 5, "minute": 42}
